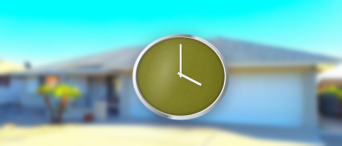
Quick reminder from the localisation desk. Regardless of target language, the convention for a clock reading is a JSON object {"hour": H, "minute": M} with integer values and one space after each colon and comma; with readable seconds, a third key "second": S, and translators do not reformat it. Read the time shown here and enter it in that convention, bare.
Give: {"hour": 4, "minute": 0}
